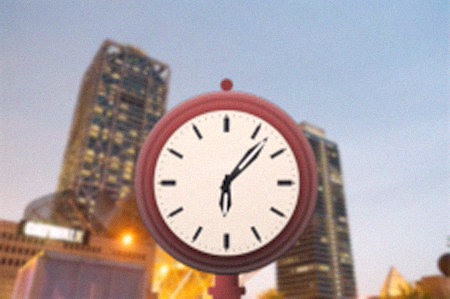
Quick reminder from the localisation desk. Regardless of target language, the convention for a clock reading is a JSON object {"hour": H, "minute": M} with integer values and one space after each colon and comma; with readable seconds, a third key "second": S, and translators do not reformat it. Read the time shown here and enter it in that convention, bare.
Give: {"hour": 6, "minute": 7}
